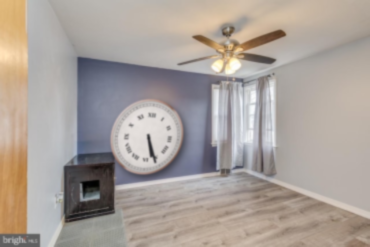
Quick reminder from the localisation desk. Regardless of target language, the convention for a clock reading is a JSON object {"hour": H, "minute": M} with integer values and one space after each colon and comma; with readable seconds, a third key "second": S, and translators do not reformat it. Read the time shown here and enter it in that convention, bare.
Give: {"hour": 5, "minute": 26}
